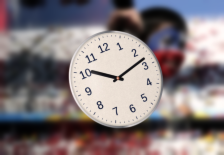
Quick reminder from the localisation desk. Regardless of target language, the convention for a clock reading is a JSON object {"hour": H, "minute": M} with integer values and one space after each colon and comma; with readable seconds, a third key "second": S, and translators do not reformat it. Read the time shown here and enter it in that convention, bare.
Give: {"hour": 10, "minute": 13}
